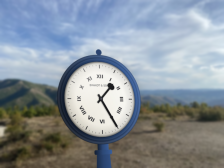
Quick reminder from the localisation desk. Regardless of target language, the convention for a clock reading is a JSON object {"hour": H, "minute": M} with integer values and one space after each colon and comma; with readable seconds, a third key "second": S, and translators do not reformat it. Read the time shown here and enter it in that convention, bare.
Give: {"hour": 1, "minute": 25}
